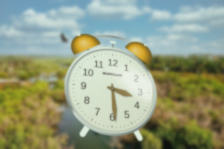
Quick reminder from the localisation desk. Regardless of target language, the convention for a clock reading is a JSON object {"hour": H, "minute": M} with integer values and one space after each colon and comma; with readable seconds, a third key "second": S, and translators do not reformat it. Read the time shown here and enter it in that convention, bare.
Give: {"hour": 3, "minute": 29}
